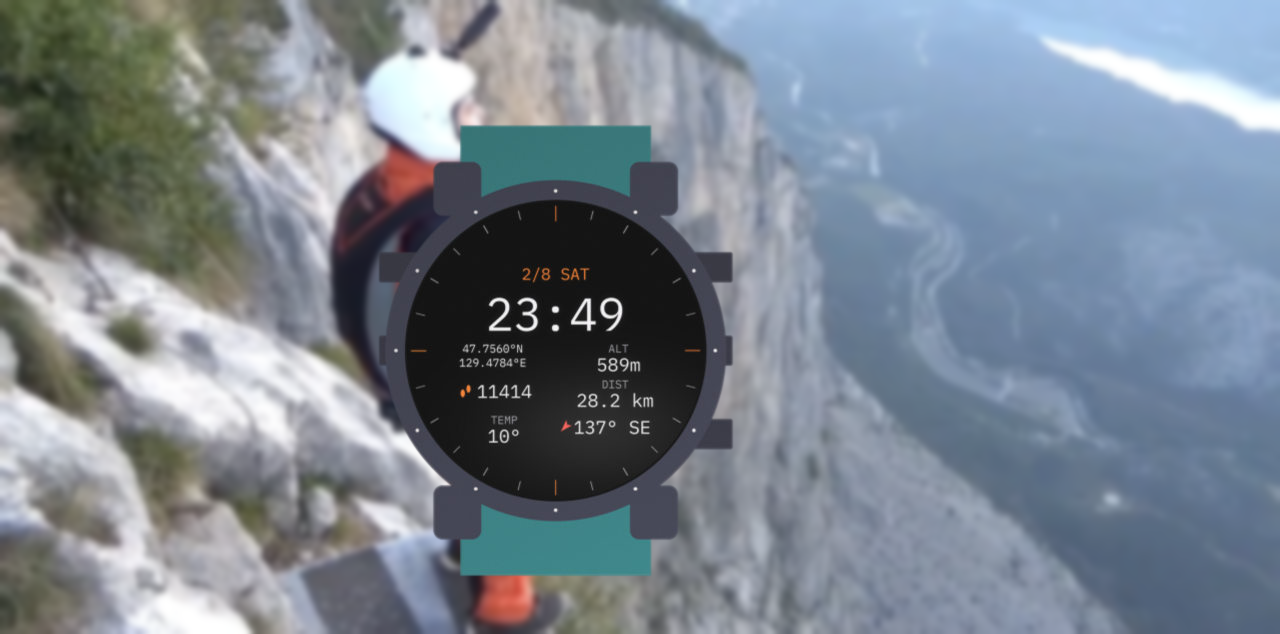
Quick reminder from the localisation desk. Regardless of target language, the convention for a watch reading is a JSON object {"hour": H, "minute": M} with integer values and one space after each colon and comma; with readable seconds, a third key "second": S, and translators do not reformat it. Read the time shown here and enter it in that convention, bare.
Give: {"hour": 23, "minute": 49}
